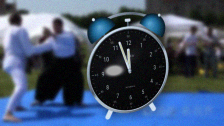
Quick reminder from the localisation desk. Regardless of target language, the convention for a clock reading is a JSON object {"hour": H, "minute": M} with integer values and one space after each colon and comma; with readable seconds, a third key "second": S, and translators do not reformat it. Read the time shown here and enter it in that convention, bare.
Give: {"hour": 11, "minute": 57}
